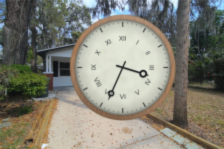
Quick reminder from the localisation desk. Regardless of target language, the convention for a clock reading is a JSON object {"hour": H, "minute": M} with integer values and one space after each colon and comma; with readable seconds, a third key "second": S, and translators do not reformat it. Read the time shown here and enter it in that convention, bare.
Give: {"hour": 3, "minute": 34}
